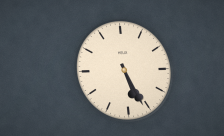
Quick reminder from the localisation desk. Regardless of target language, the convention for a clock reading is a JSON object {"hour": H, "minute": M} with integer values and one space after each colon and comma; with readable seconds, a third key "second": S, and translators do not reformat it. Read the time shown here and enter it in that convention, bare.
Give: {"hour": 5, "minute": 26}
